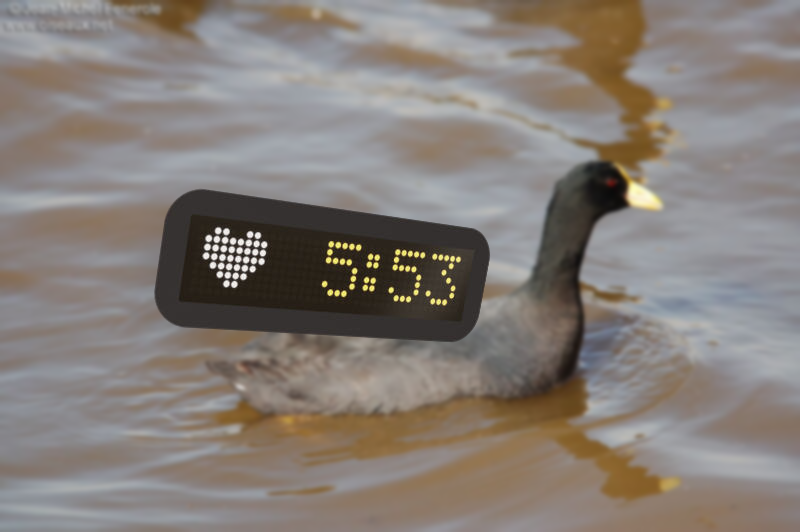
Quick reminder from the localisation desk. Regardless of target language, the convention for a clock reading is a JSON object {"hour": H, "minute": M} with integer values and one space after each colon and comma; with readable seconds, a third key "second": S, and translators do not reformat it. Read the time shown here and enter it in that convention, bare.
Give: {"hour": 5, "minute": 53}
